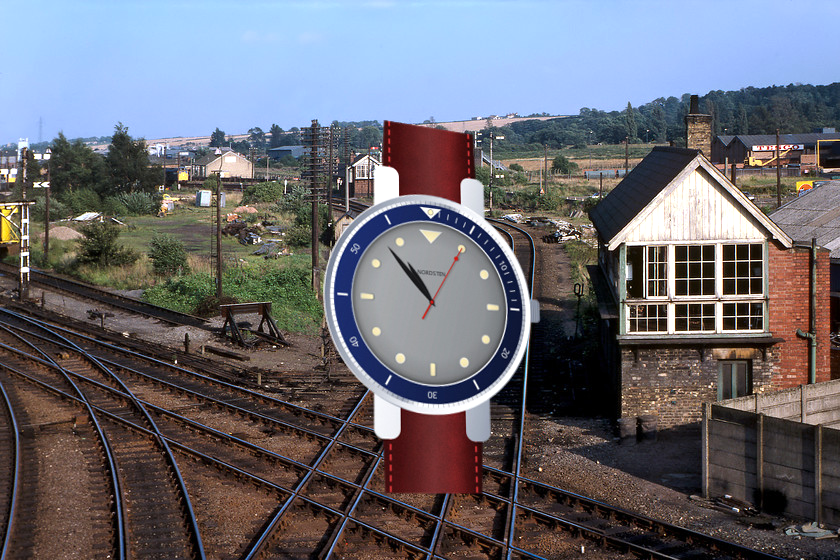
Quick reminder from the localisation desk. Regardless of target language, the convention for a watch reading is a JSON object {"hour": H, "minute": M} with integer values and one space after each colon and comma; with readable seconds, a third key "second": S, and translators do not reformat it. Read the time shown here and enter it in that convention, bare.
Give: {"hour": 10, "minute": 53, "second": 5}
